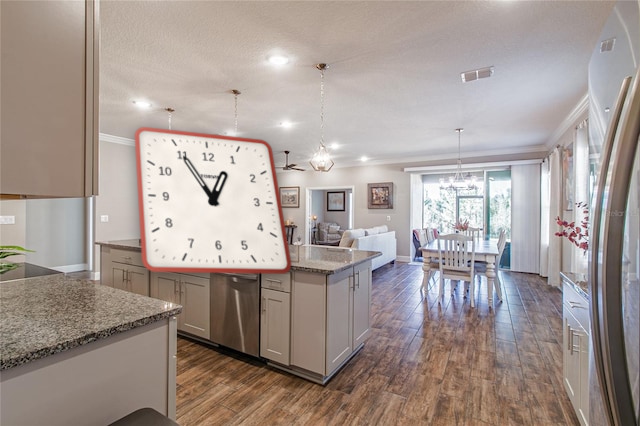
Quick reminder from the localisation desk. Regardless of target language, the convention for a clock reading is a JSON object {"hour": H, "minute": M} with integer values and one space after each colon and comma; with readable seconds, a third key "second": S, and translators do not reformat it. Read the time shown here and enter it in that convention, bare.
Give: {"hour": 12, "minute": 55}
